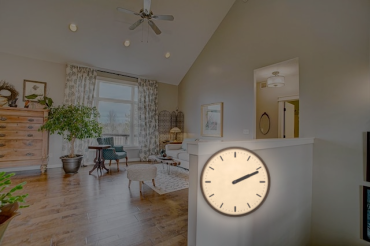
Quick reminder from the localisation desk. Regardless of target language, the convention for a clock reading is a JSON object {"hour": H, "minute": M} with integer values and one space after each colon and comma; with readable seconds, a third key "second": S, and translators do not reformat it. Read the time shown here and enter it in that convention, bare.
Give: {"hour": 2, "minute": 11}
